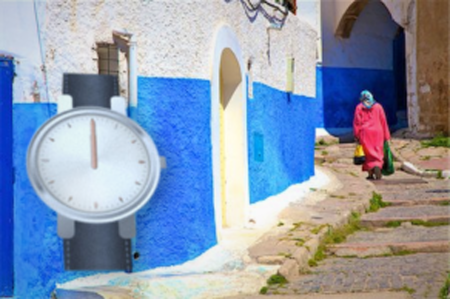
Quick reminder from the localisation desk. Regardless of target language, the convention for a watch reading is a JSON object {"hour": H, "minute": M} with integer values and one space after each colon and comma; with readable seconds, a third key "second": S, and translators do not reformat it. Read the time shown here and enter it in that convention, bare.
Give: {"hour": 12, "minute": 0}
